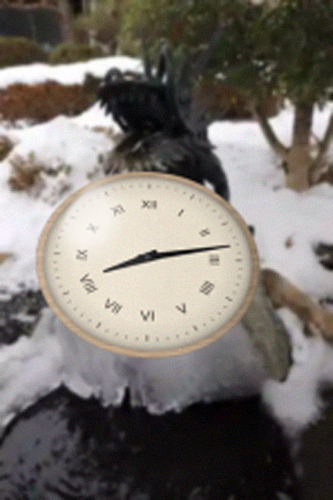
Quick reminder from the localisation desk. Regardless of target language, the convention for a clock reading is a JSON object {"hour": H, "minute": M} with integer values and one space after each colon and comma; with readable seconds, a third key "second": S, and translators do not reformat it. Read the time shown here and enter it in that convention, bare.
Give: {"hour": 8, "minute": 13}
